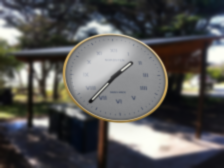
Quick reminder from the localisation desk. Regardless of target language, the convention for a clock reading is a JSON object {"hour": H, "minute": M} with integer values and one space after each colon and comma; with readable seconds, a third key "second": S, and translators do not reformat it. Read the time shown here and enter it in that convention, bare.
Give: {"hour": 1, "minute": 37}
